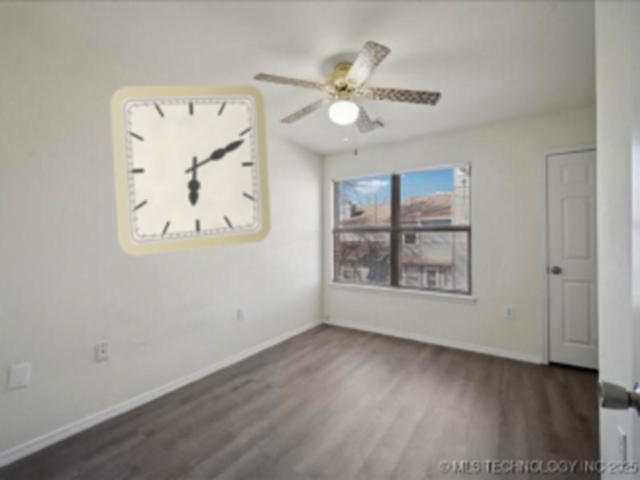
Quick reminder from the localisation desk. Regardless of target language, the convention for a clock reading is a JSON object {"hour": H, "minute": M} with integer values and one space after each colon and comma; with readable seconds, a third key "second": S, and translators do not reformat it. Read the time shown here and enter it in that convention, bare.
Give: {"hour": 6, "minute": 11}
